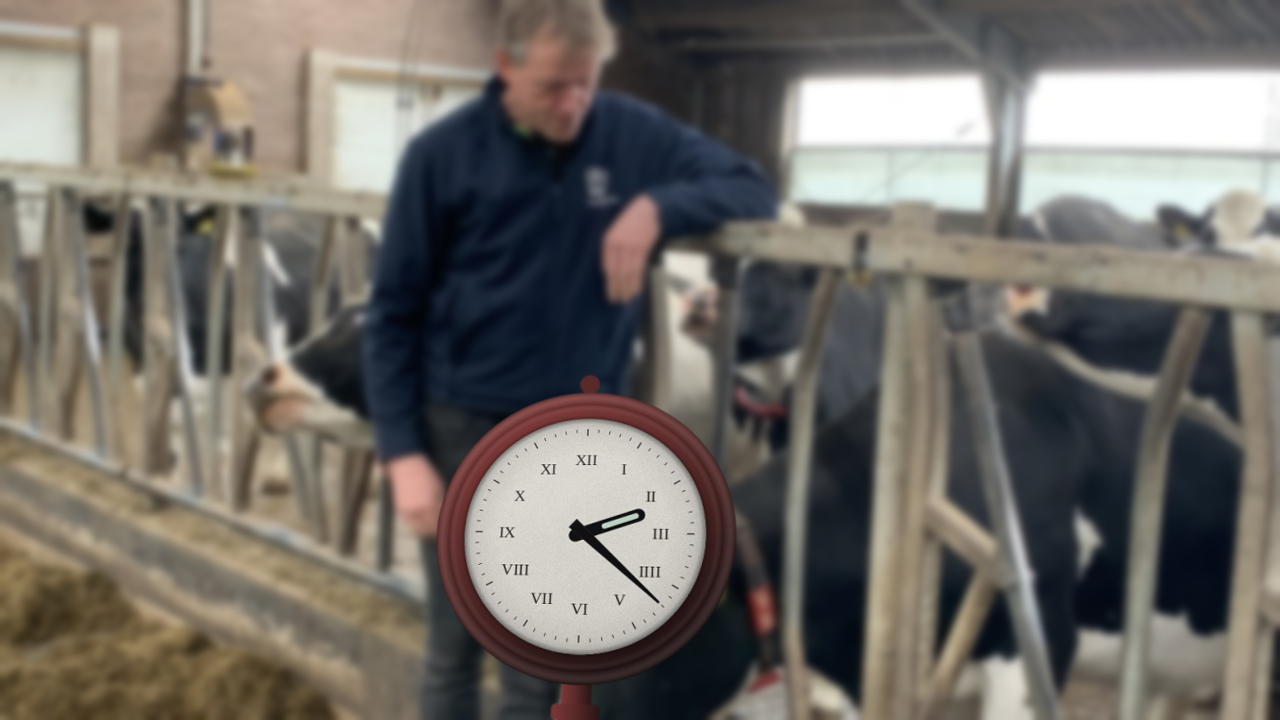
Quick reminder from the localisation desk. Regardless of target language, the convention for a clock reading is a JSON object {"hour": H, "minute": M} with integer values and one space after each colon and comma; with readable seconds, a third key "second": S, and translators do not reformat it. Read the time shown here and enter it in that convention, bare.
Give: {"hour": 2, "minute": 22}
